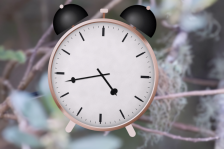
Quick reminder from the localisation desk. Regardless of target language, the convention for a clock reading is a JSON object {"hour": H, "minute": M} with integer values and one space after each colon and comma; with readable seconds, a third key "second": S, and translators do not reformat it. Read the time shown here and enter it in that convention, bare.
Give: {"hour": 4, "minute": 43}
